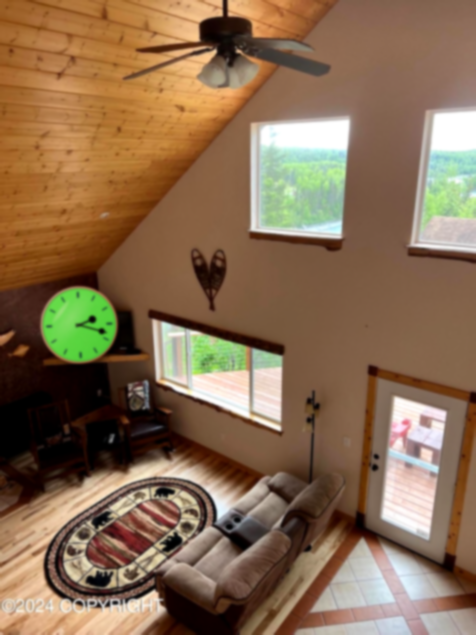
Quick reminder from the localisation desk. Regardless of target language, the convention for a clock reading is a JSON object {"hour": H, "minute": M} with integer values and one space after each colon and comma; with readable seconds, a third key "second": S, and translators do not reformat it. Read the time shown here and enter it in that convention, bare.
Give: {"hour": 2, "minute": 18}
